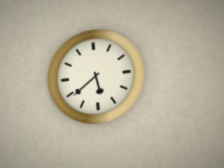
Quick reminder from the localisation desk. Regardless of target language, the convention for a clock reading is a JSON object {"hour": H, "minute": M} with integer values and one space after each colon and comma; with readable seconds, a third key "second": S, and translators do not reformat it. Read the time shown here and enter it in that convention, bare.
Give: {"hour": 5, "minute": 39}
